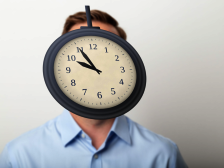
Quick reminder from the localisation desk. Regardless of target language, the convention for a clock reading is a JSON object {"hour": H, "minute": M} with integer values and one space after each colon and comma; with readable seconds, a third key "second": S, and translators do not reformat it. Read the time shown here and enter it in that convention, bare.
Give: {"hour": 9, "minute": 55}
